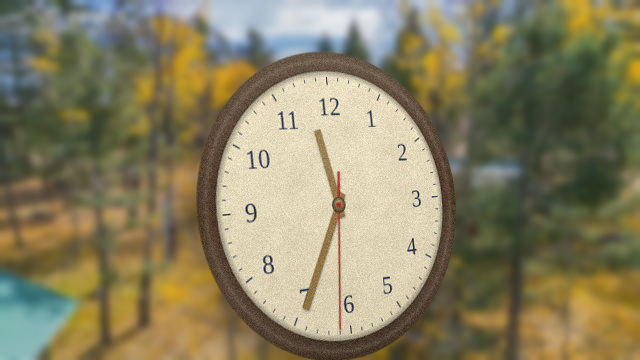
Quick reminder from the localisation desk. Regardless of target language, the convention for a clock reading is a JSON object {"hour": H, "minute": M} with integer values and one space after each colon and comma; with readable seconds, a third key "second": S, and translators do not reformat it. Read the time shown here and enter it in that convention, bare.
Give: {"hour": 11, "minute": 34, "second": 31}
